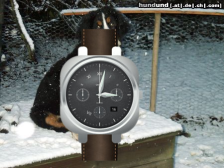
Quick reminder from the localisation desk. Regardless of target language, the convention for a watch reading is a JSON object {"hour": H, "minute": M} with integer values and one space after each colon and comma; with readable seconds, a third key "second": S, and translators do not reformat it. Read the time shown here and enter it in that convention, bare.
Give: {"hour": 3, "minute": 2}
